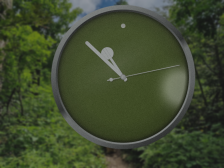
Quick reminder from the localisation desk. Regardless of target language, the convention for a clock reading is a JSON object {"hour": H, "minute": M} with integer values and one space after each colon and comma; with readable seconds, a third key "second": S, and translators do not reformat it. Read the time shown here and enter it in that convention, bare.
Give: {"hour": 10, "minute": 52, "second": 13}
